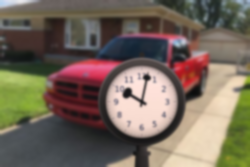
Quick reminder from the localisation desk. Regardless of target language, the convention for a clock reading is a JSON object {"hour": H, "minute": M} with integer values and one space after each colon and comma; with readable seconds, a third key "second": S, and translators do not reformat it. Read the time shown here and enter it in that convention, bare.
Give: {"hour": 10, "minute": 2}
